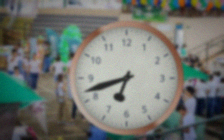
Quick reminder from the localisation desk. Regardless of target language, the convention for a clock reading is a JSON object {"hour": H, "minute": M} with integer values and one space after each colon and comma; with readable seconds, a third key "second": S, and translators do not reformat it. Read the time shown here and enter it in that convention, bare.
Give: {"hour": 6, "minute": 42}
